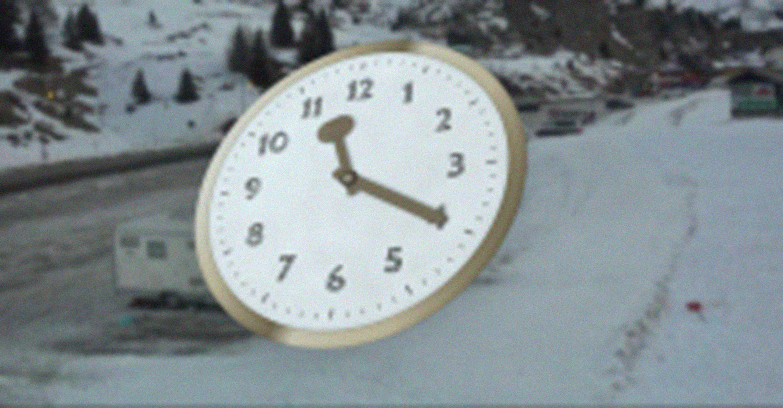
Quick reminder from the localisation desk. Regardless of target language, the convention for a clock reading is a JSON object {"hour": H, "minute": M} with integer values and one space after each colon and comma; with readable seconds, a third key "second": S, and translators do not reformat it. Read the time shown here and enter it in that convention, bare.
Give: {"hour": 11, "minute": 20}
